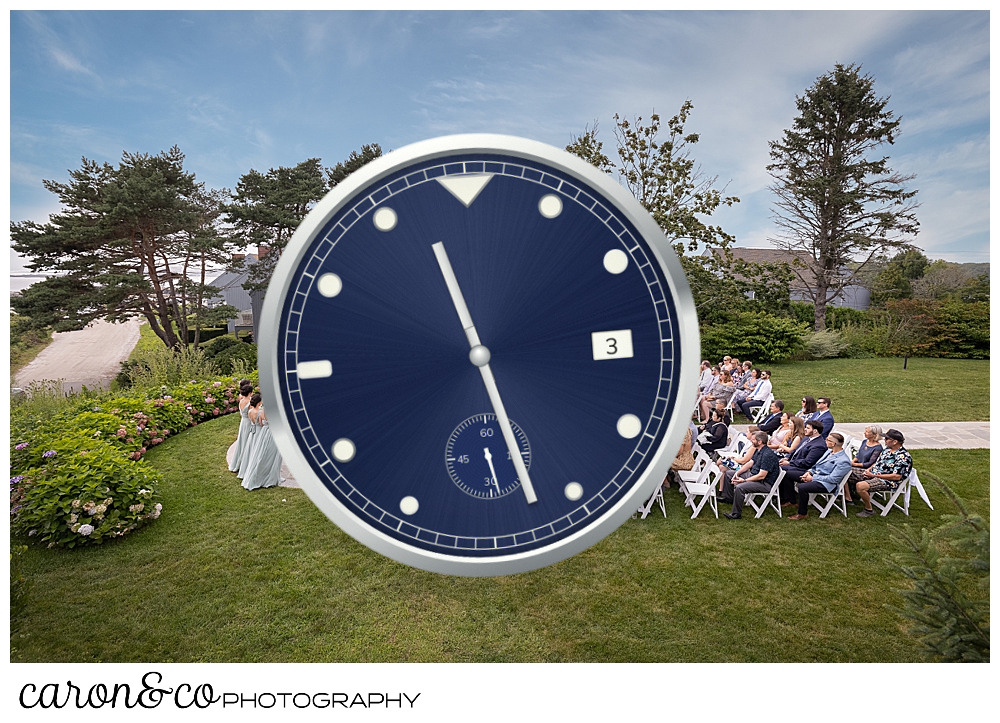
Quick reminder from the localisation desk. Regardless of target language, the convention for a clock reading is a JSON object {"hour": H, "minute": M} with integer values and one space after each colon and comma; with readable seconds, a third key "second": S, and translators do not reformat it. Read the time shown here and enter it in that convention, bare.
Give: {"hour": 11, "minute": 27, "second": 28}
